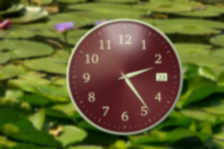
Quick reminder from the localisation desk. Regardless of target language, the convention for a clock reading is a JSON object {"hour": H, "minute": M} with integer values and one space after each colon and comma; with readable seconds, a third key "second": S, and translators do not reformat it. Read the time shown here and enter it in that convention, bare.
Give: {"hour": 2, "minute": 24}
